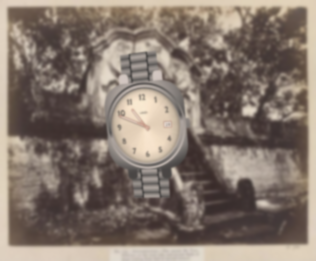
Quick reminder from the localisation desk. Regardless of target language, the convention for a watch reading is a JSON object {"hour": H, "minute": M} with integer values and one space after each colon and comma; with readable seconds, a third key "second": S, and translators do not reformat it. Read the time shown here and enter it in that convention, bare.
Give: {"hour": 10, "minute": 49}
